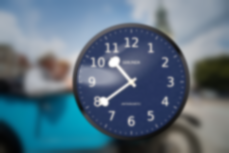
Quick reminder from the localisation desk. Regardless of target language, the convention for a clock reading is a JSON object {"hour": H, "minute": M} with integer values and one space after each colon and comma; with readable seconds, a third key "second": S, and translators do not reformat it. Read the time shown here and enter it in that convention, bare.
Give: {"hour": 10, "minute": 39}
